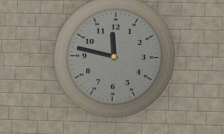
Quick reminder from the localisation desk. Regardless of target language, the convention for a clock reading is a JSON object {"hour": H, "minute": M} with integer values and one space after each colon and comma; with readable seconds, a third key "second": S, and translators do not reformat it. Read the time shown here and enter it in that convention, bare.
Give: {"hour": 11, "minute": 47}
